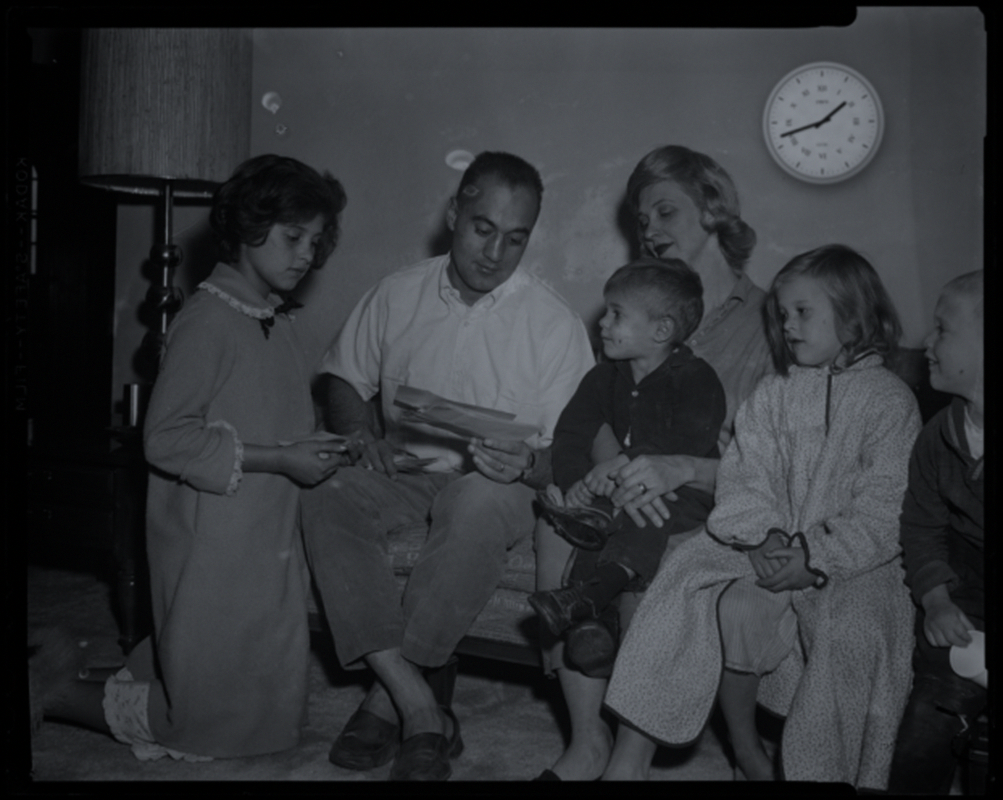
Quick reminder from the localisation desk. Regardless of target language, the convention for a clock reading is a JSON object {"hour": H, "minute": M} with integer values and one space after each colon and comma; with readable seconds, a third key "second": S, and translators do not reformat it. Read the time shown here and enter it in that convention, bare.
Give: {"hour": 1, "minute": 42}
